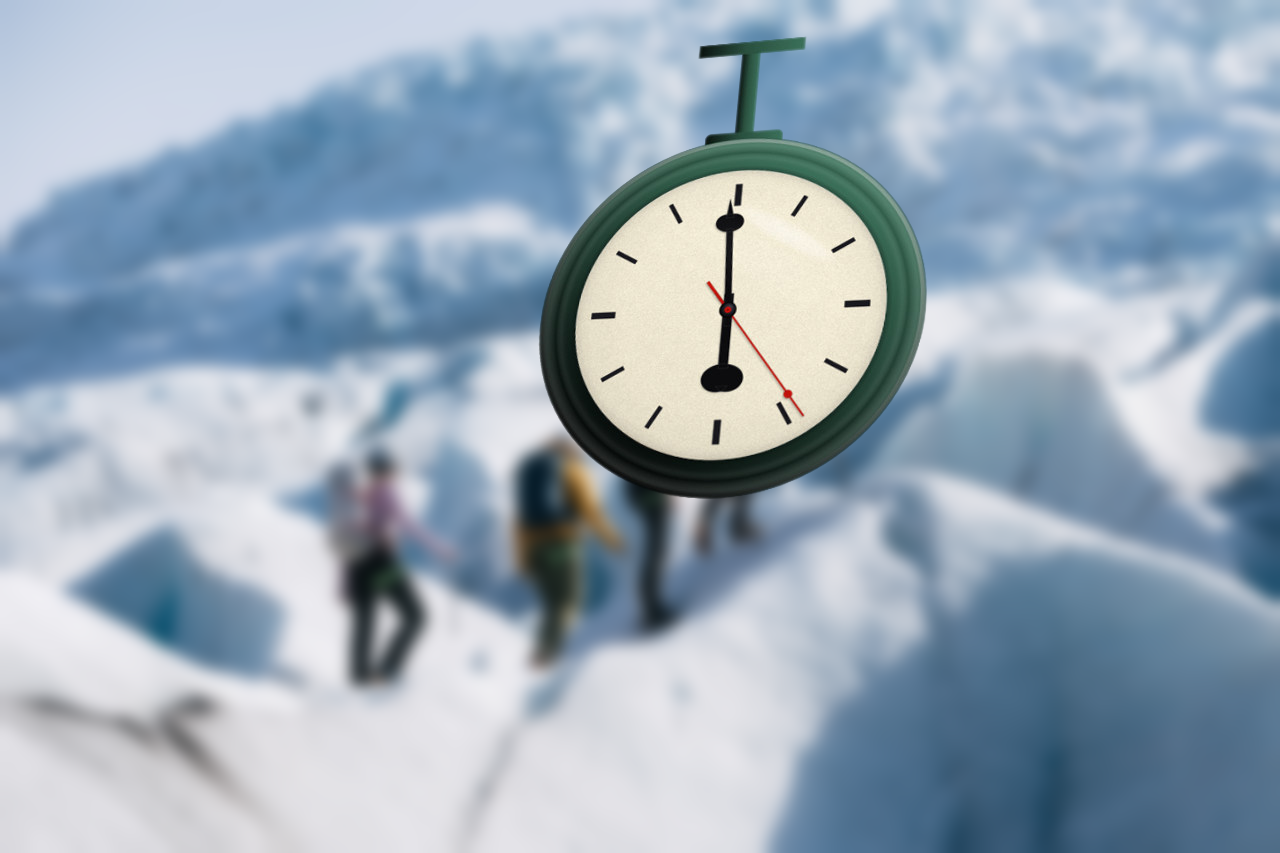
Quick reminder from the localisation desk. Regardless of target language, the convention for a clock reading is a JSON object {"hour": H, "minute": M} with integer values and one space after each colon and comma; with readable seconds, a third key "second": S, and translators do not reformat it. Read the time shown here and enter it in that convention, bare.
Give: {"hour": 5, "minute": 59, "second": 24}
